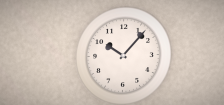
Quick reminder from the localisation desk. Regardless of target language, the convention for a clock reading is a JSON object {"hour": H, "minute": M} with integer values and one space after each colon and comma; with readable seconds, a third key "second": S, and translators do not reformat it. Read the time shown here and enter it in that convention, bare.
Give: {"hour": 10, "minute": 7}
